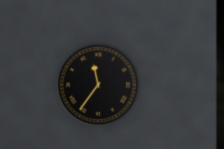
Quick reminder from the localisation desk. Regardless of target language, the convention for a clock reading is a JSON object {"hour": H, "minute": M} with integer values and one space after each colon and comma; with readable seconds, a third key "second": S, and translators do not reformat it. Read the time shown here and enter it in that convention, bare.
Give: {"hour": 11, "minute": 36}
